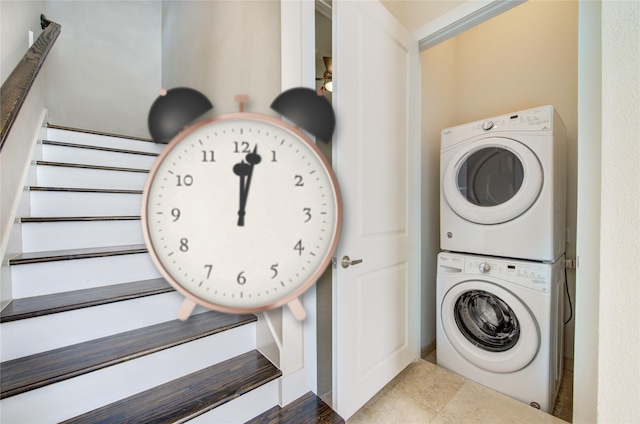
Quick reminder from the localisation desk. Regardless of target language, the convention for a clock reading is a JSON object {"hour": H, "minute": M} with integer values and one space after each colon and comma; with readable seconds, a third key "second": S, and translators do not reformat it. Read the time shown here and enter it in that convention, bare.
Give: {"hour": 12, "minute": 2}
